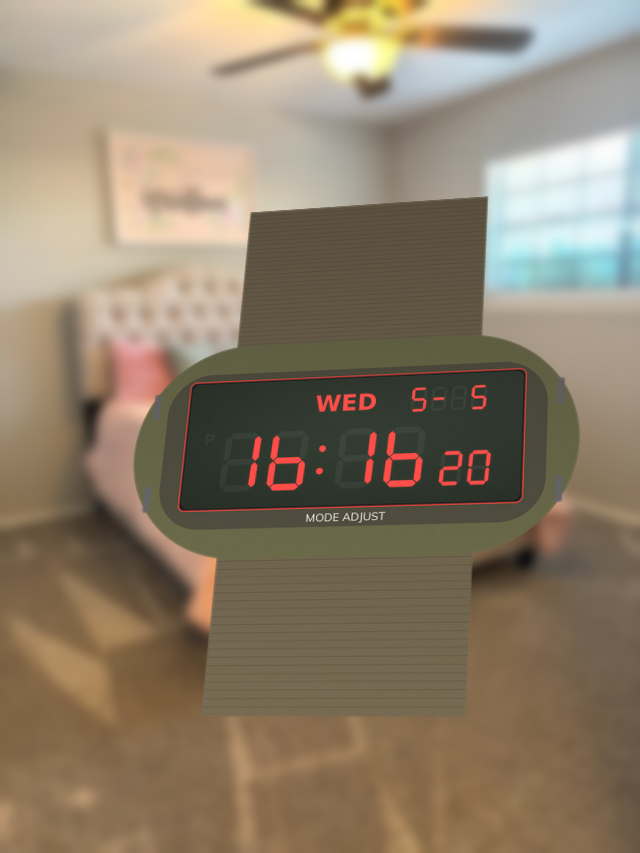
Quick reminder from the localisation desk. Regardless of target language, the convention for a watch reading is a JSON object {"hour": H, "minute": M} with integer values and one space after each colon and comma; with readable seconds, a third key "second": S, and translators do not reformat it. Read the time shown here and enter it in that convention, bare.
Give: {"hour": 16, "minute": 16, "second": 20}
